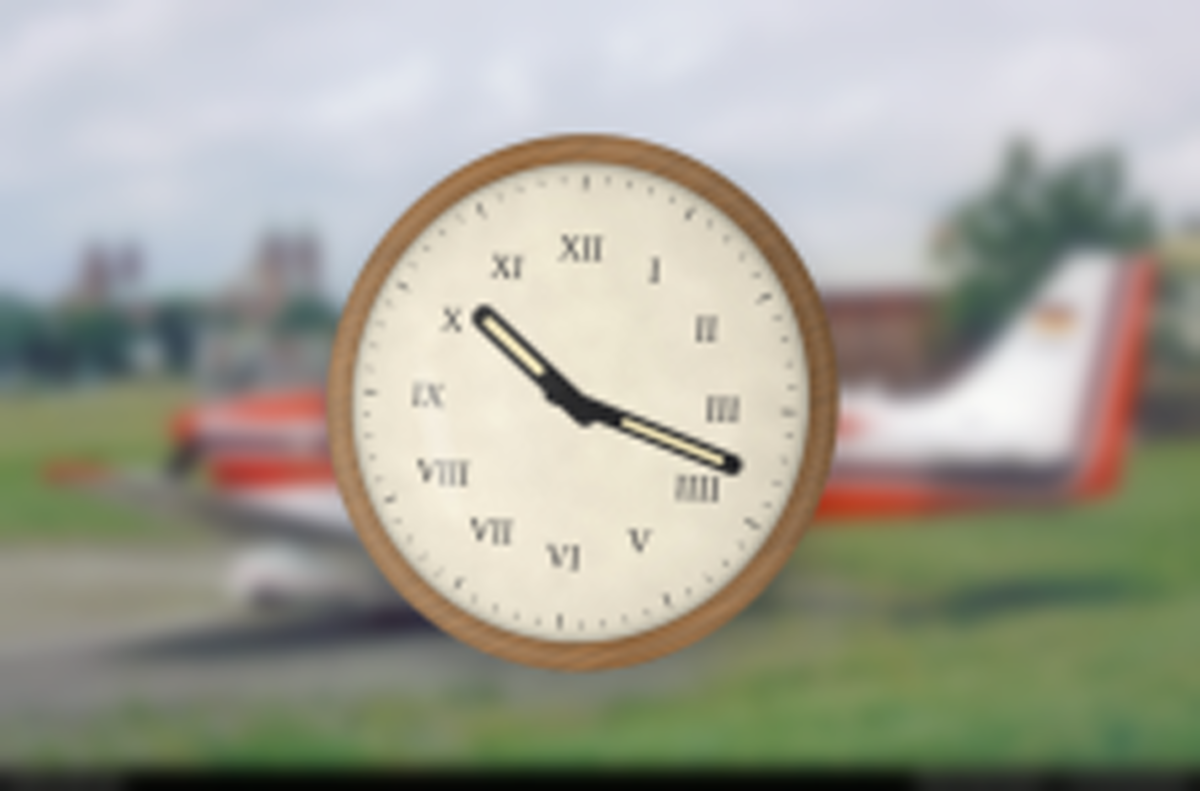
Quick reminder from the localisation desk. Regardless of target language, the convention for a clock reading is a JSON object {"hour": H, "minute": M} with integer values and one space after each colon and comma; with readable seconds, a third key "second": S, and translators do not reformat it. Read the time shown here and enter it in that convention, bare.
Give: {"hour": 10, "minute": 18}
